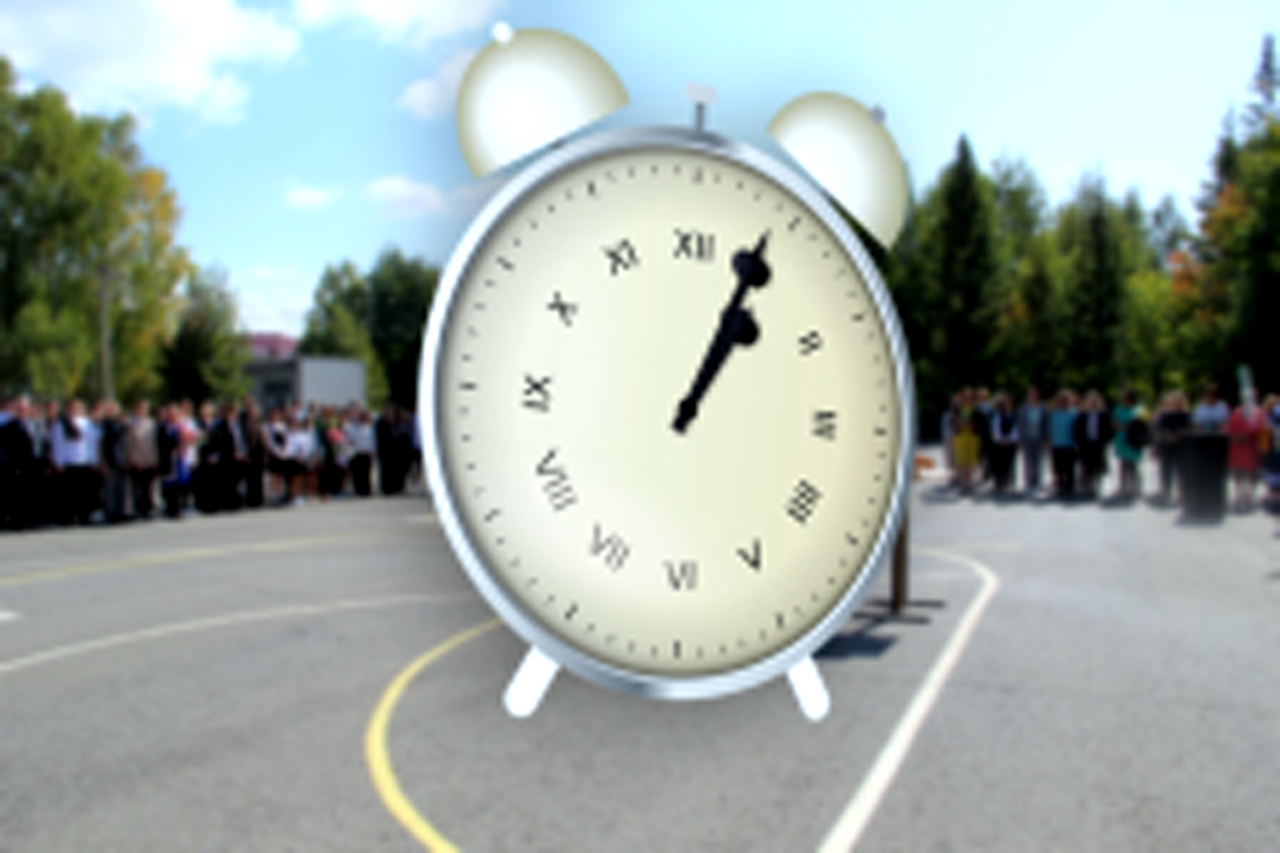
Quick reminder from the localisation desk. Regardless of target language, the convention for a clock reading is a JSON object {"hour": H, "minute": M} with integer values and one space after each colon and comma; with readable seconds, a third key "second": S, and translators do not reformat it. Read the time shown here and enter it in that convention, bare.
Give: {"hour": 1, "minute": 4}
